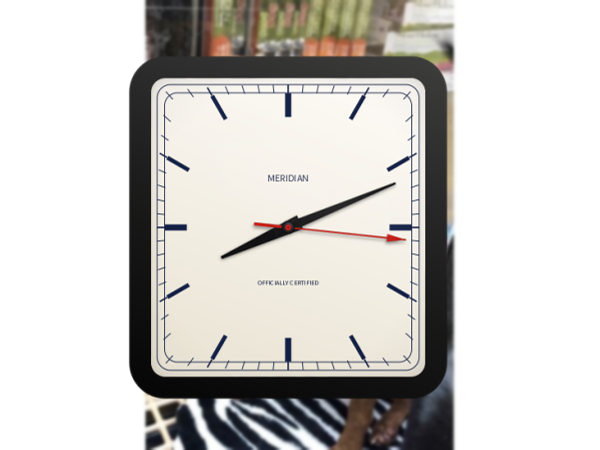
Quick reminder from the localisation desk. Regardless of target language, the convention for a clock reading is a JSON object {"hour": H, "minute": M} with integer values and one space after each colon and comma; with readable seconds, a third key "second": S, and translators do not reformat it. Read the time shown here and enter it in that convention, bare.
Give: {"hour": 8, "minute": 11, "second": 16}
